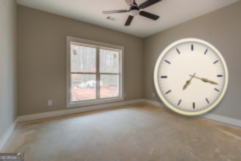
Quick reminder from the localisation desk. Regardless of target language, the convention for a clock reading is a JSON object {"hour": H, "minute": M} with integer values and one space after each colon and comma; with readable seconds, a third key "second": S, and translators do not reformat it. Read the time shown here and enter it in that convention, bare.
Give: {"hour": 7, "minute": 18}
